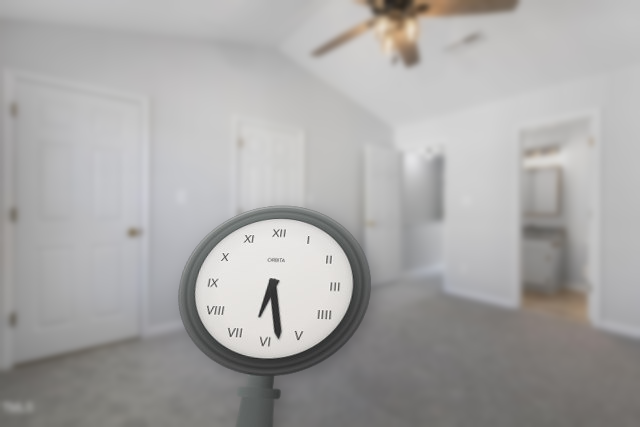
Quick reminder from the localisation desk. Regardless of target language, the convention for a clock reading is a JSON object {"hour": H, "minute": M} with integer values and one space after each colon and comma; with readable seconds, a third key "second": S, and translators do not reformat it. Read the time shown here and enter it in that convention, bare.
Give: {"hour": 6, "minute": 28}
